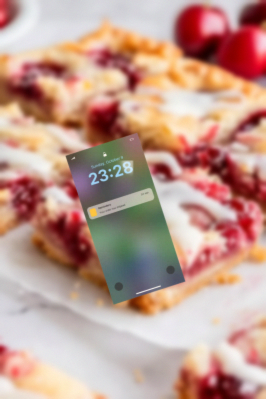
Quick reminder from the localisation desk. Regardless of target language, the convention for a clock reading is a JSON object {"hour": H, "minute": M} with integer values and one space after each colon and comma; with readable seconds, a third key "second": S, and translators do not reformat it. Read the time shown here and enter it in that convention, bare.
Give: {"hour": 23, "minute": 28}
